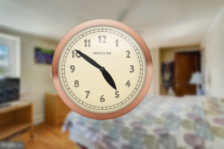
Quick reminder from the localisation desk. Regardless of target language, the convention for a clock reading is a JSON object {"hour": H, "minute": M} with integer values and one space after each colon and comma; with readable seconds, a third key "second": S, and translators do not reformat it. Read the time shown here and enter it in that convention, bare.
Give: {"hour": 4, "minute": 51}
